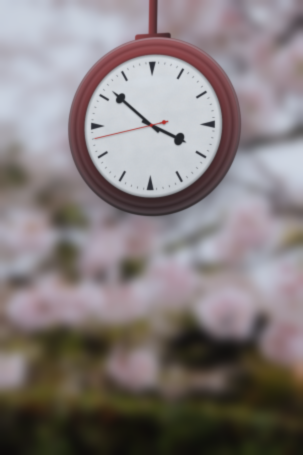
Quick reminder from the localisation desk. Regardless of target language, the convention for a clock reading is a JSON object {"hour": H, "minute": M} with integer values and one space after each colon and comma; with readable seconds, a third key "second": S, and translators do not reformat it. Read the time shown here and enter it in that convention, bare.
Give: {"hour": 3, "minute": 51, "second": 43}
